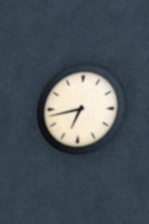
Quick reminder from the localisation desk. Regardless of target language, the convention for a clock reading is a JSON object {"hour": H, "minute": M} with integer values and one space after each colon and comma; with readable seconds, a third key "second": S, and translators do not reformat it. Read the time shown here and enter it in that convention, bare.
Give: {"hour": 6, "minute": 43}
